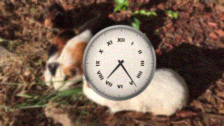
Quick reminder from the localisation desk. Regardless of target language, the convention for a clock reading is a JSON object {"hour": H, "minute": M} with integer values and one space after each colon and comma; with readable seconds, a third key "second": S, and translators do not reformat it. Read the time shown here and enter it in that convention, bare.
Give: {"hour": 7, "minute": 24}
